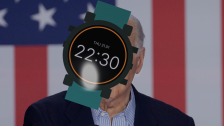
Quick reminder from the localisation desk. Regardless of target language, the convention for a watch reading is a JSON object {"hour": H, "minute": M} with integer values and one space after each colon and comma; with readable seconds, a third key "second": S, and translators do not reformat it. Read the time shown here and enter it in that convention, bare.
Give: {"hour": 22, "minute": 30}
